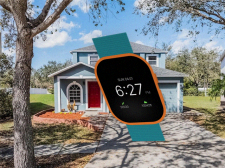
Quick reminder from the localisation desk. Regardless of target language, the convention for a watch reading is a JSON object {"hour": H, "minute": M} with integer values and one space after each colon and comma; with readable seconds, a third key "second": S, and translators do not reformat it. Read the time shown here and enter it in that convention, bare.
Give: {"hour": 6, "minute": 27}
